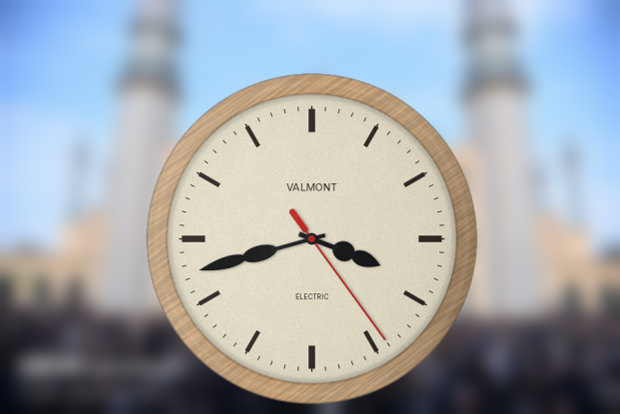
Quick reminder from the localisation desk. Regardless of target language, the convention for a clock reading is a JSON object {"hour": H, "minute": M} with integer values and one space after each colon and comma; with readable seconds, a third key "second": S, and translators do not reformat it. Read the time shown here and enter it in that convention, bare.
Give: {"hour": 3, "minute": 42, "second": 24}
